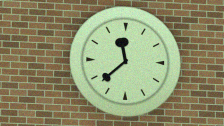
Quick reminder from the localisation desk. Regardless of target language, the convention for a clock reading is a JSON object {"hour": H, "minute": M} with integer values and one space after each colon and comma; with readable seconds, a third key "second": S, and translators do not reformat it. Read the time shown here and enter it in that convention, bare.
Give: {"hour": 11, "minute": 38}
